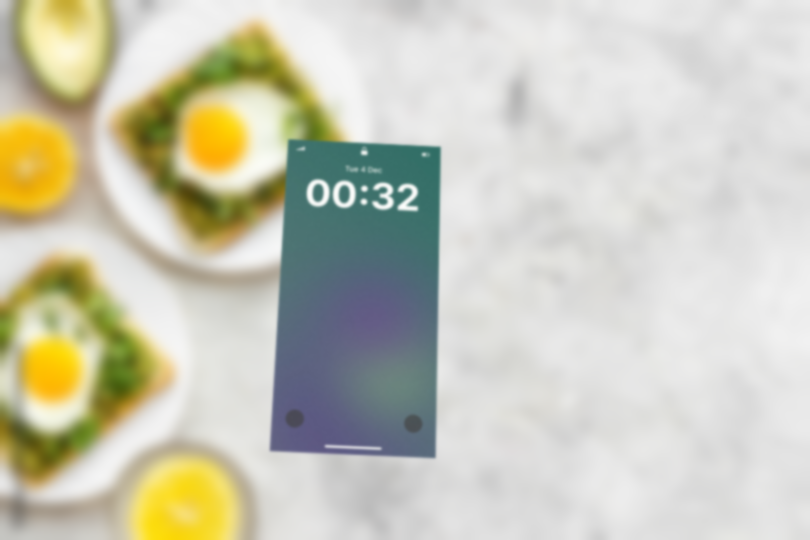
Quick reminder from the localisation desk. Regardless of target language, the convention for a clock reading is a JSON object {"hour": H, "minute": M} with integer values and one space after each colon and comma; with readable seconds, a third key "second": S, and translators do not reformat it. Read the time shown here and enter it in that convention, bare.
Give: {"hour": 0, "minute": 32}
